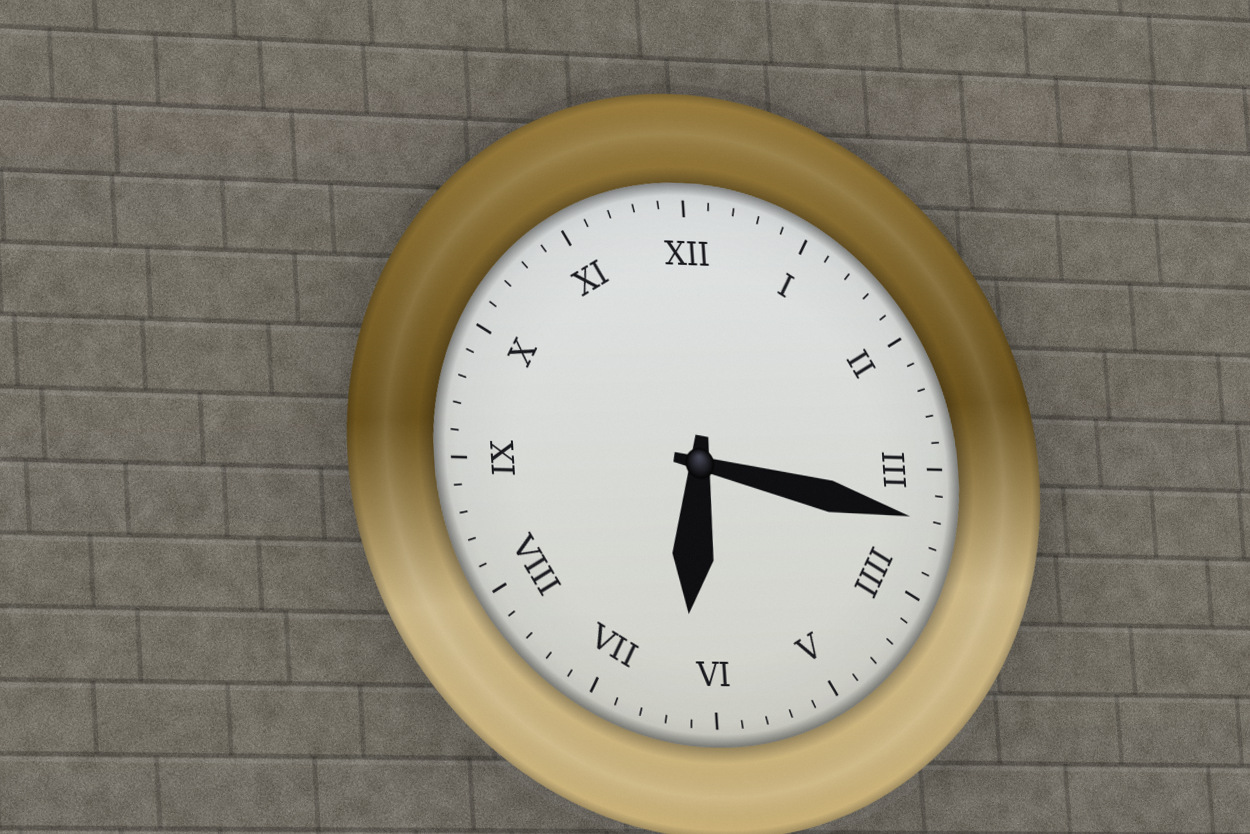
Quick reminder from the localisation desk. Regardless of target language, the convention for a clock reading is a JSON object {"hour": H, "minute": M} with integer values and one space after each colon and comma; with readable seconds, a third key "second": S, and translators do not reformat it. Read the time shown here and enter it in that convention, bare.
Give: {"hour": 6, "minute": 17}
